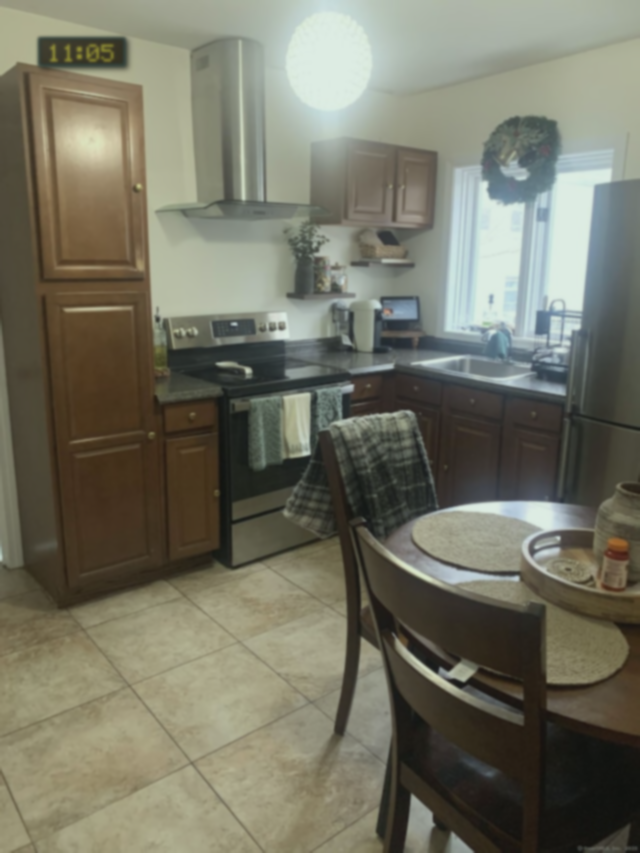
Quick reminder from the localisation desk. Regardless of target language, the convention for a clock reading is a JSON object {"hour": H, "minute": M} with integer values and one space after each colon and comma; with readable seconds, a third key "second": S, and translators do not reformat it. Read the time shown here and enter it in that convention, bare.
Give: {"hour": 11, "minute": 5}
